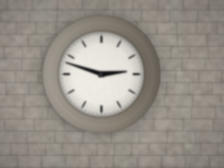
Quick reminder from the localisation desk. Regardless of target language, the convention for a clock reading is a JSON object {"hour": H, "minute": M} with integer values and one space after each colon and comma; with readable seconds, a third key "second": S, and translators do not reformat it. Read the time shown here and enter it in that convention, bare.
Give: {"hour": 2, "minute": 48}
